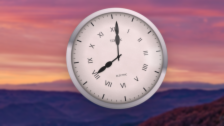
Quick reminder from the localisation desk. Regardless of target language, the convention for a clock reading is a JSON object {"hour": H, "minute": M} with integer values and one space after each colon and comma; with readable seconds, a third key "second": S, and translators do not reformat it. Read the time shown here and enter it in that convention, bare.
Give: {"hour": 8, "minute": 1}
